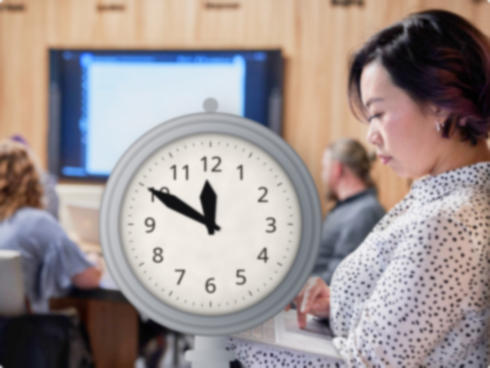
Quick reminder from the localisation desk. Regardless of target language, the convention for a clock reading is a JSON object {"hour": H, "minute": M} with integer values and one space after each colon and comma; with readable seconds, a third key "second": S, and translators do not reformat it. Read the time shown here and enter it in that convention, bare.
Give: {"hour": 11, "minute": 50}
